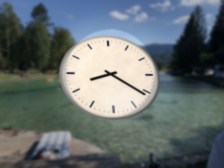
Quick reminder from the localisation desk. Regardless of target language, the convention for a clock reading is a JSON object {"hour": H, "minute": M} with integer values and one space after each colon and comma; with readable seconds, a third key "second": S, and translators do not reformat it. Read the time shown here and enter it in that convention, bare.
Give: {"hour": 8, "minute": 21}
